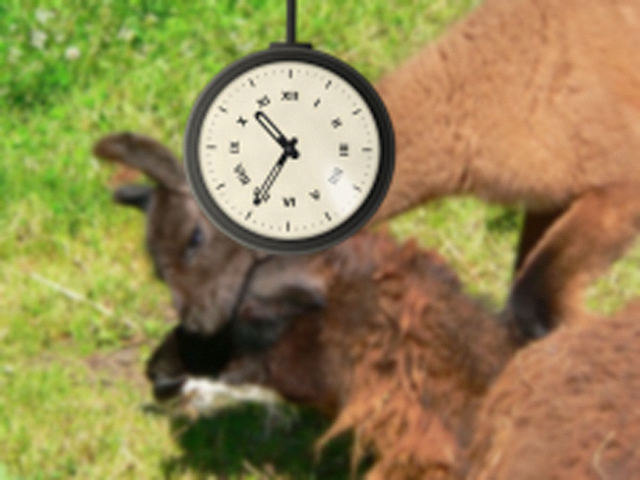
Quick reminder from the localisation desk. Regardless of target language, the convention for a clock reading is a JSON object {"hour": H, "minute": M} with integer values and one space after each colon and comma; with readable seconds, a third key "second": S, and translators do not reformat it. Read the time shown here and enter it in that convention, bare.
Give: {"hour": 10, "minute": 35}
